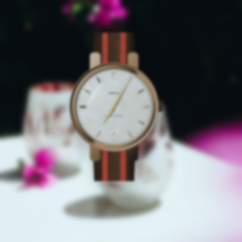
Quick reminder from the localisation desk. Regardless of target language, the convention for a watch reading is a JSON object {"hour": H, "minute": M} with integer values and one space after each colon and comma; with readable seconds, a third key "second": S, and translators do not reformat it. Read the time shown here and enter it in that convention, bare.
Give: {"hour": 7, "minute": 5}
